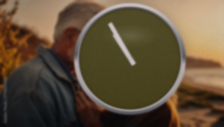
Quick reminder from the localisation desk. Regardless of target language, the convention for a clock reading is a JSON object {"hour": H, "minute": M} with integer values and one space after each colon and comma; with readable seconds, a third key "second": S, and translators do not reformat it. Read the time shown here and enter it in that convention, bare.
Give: {"hour": 10, "minute": 55}
